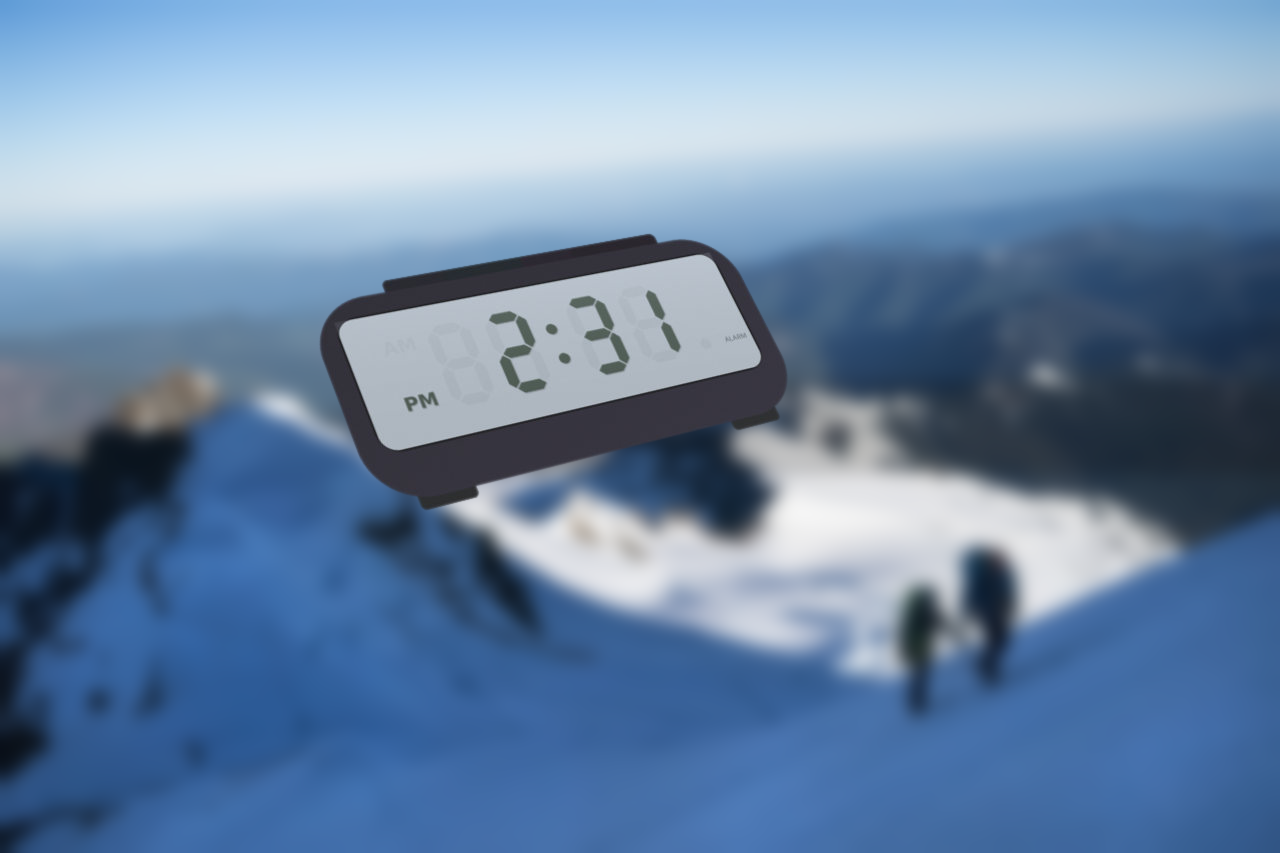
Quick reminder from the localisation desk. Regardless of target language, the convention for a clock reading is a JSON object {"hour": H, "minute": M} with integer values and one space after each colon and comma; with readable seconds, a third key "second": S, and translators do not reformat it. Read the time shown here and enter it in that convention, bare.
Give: {"hour": 2, "minute": 31}
